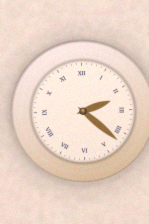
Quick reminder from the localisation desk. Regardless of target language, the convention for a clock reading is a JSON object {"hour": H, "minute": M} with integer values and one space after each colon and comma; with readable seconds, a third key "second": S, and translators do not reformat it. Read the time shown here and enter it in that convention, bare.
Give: {"hour": 2, "minute": 22}
